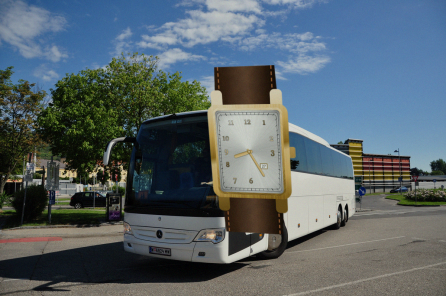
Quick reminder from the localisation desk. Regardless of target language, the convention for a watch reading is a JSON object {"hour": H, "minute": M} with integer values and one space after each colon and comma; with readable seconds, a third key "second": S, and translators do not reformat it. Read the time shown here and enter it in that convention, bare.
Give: {"hour": 8, "minute": 25}
